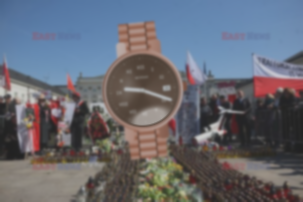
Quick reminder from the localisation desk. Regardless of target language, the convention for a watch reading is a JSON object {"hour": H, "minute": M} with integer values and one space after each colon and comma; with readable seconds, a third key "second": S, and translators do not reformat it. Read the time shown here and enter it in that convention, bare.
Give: {"hour": 9, "minute": 19}
